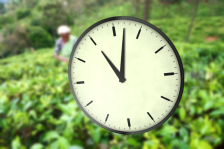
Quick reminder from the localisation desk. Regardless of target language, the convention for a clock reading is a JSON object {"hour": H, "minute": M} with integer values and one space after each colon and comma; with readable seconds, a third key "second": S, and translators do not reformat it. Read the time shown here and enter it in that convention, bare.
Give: {"hour": 11, "minute": 2}
